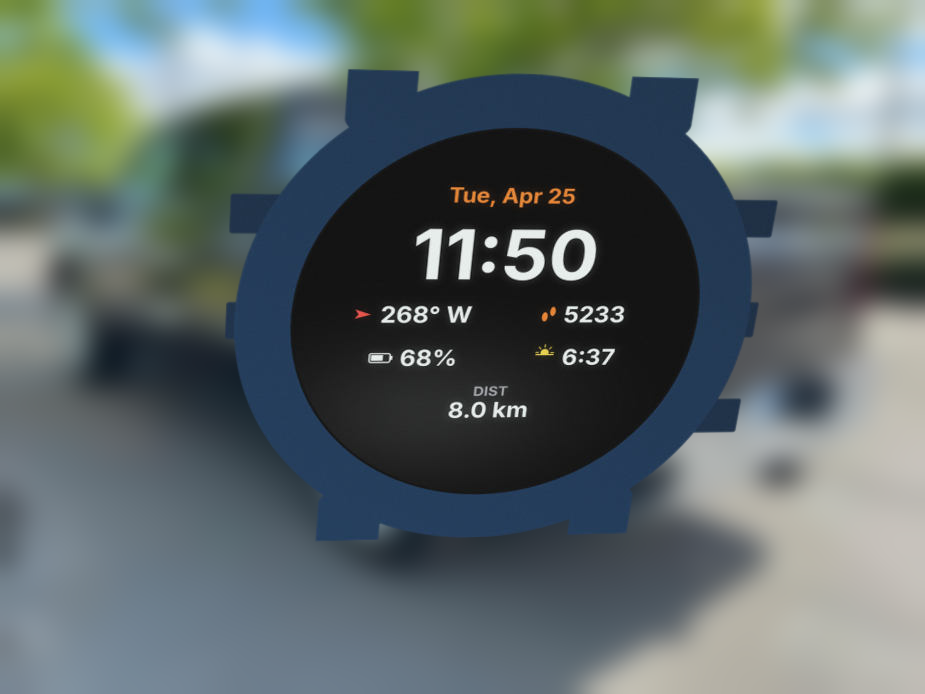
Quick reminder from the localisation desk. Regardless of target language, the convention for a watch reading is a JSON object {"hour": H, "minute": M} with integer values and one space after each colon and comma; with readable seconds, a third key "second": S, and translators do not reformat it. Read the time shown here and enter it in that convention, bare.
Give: {"hour": 11, "minute": 50}
